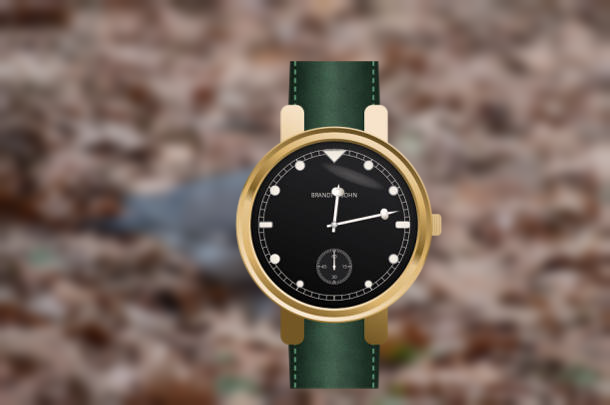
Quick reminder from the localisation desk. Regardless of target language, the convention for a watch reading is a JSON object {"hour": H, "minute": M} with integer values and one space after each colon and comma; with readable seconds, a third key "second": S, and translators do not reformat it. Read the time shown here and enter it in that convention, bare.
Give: {"hour": 12, "minute": 13}
